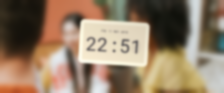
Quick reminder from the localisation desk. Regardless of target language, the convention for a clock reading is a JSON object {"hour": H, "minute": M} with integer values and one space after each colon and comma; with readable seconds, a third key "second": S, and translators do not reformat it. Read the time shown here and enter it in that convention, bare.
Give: {"hour": 22, "minute": 51}
